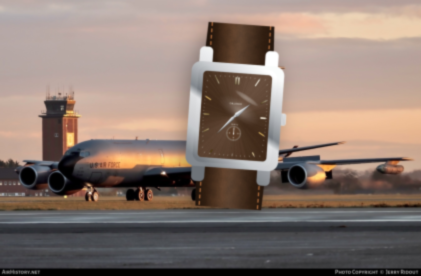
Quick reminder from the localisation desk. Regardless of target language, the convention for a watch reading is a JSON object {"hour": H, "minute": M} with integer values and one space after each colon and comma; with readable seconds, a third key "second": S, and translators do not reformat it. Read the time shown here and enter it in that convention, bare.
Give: {"hour": 1, "minute": 37}
